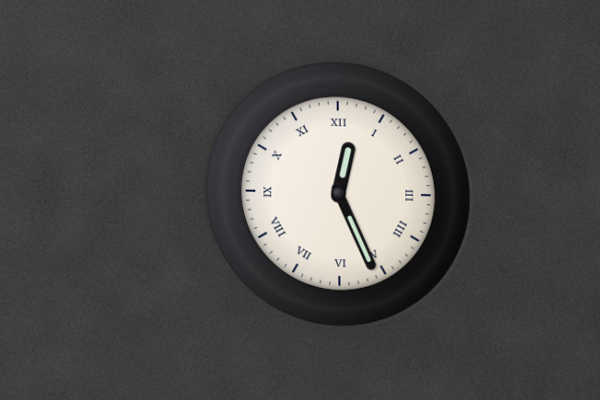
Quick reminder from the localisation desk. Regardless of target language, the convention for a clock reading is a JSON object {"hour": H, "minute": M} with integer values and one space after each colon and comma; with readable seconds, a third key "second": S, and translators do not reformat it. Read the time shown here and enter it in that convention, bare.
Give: {"hour": 12, "minute": 26}
